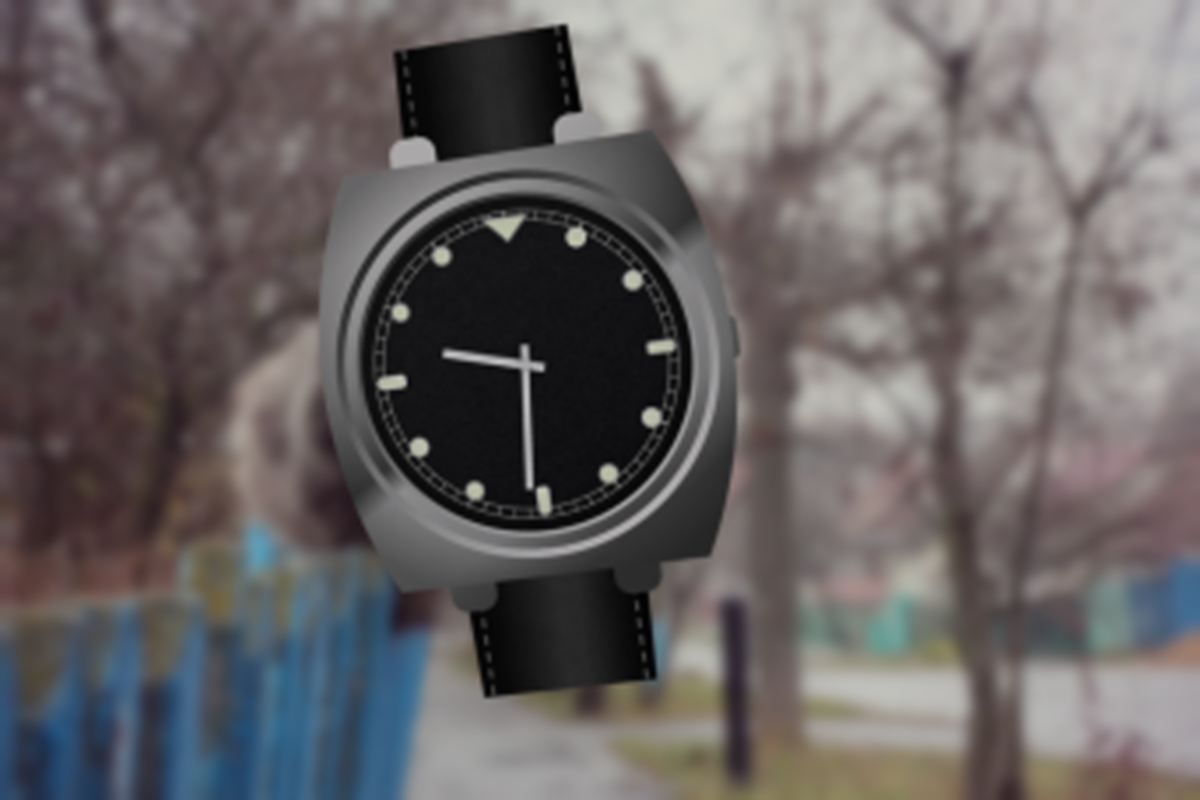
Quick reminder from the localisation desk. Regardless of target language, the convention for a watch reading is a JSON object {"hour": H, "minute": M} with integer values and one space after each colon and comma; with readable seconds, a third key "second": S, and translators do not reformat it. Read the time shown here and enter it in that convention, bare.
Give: {"hour": 9, "minute": 31}
